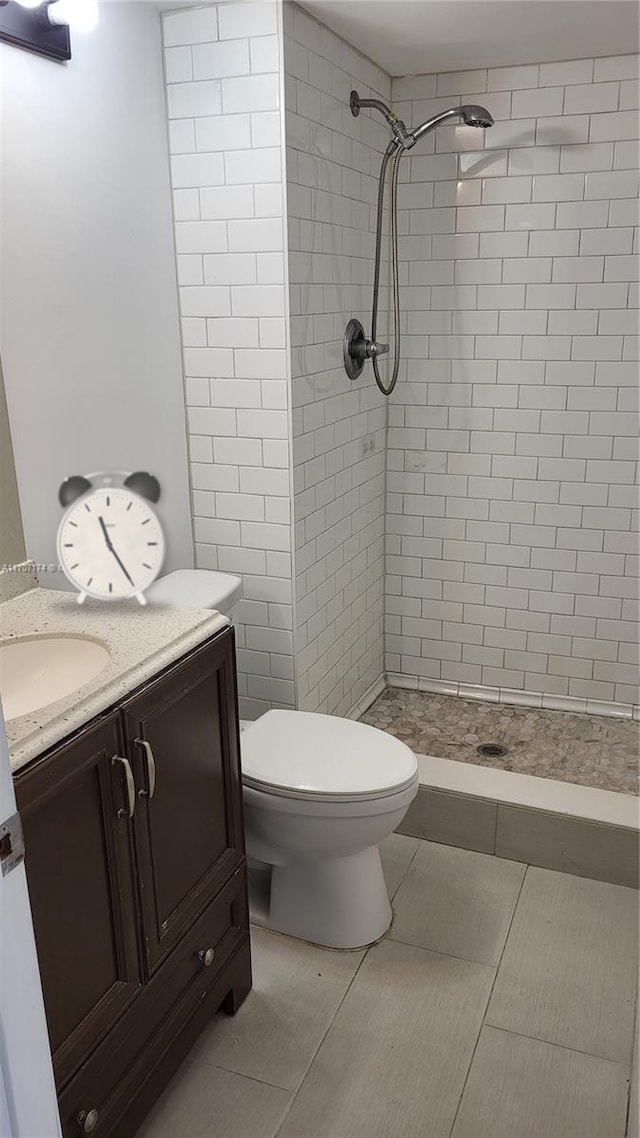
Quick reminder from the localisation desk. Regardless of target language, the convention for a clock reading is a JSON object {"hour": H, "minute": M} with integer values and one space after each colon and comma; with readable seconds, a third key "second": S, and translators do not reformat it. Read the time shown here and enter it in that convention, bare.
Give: {"hour": 11, "minute": 25}
